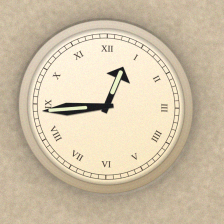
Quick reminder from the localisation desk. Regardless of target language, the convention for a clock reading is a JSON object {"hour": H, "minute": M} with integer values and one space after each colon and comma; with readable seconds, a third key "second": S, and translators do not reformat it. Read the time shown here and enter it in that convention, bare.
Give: {"hour": 12, "minute": 44}
